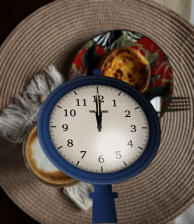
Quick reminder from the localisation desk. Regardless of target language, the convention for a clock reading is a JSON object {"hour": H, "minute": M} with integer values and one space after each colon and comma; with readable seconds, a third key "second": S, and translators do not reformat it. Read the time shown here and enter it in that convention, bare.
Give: {"hour": 12, "minute": 0}
